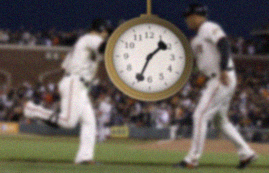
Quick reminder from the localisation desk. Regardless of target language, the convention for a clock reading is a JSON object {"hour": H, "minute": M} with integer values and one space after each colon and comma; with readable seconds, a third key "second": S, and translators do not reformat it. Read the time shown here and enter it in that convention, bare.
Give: {"hour": 1, "minute": 34}
